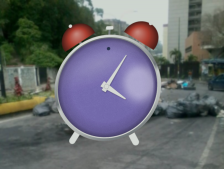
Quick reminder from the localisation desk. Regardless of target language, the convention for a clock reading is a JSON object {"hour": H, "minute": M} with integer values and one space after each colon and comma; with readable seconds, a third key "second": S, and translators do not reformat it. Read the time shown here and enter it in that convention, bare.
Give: {"hour": 4, "minute": 5}
